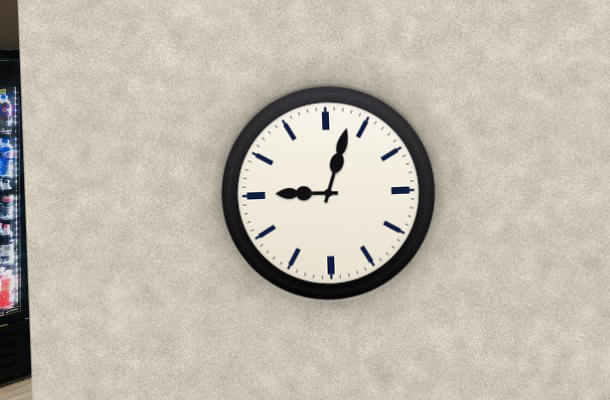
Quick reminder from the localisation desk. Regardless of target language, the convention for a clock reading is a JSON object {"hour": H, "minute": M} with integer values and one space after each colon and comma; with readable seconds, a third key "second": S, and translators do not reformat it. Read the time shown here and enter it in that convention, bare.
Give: {"hour": 9, "minute": 3}
